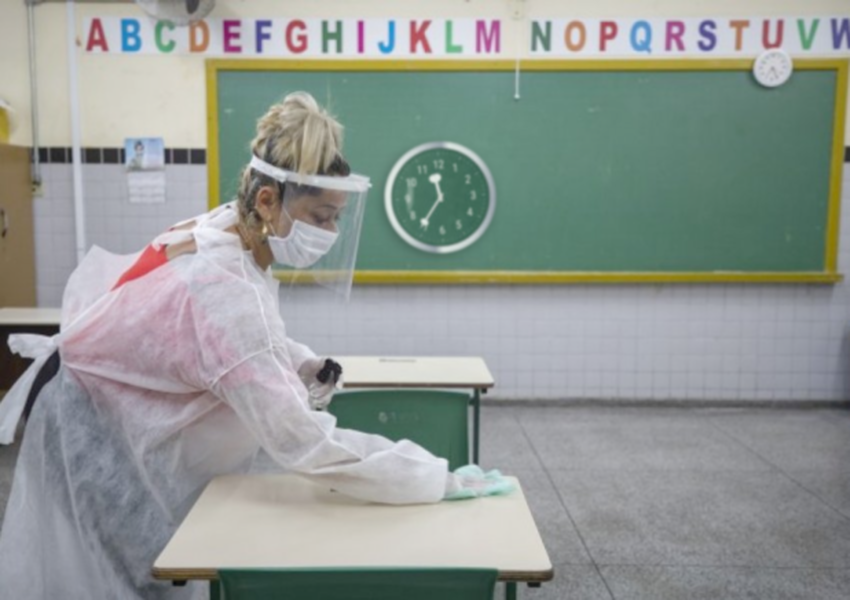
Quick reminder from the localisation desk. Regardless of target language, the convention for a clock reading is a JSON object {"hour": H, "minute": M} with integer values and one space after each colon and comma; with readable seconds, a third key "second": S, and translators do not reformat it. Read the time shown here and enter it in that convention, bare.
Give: {"hour": 11, "minute": 36}
